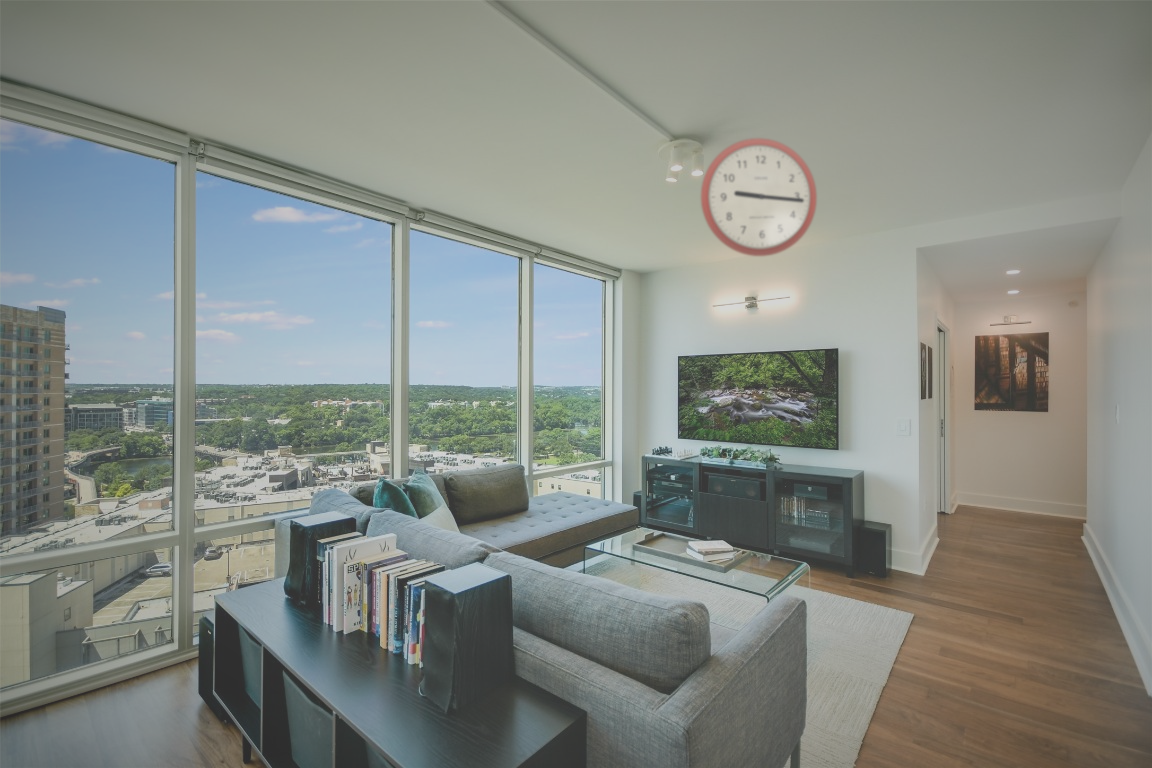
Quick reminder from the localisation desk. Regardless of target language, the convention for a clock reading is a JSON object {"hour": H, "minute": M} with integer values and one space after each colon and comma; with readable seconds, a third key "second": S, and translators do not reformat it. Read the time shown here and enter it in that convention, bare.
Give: {"hour": 9, "minute": 16}
